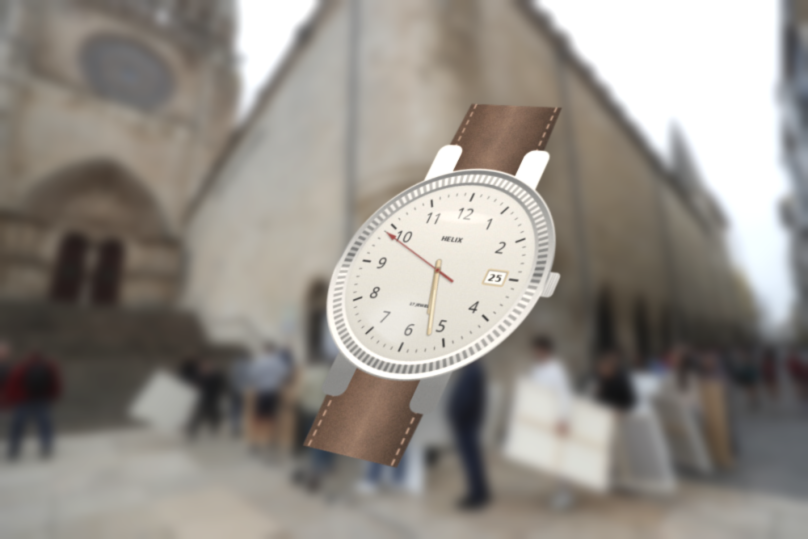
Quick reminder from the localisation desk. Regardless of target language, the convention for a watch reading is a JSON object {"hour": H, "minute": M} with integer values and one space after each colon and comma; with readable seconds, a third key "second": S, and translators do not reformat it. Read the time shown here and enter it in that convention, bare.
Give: {"hour": 5, "minute": 26, "second": 49}
